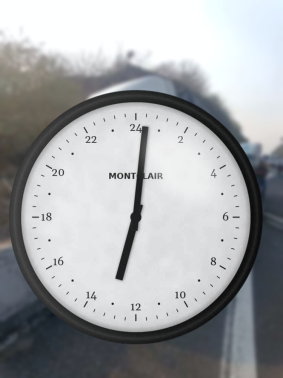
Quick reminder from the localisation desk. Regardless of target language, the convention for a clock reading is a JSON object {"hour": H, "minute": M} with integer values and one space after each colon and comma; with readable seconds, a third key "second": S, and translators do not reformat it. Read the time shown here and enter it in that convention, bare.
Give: {"hour": 13, "minute": 1}
